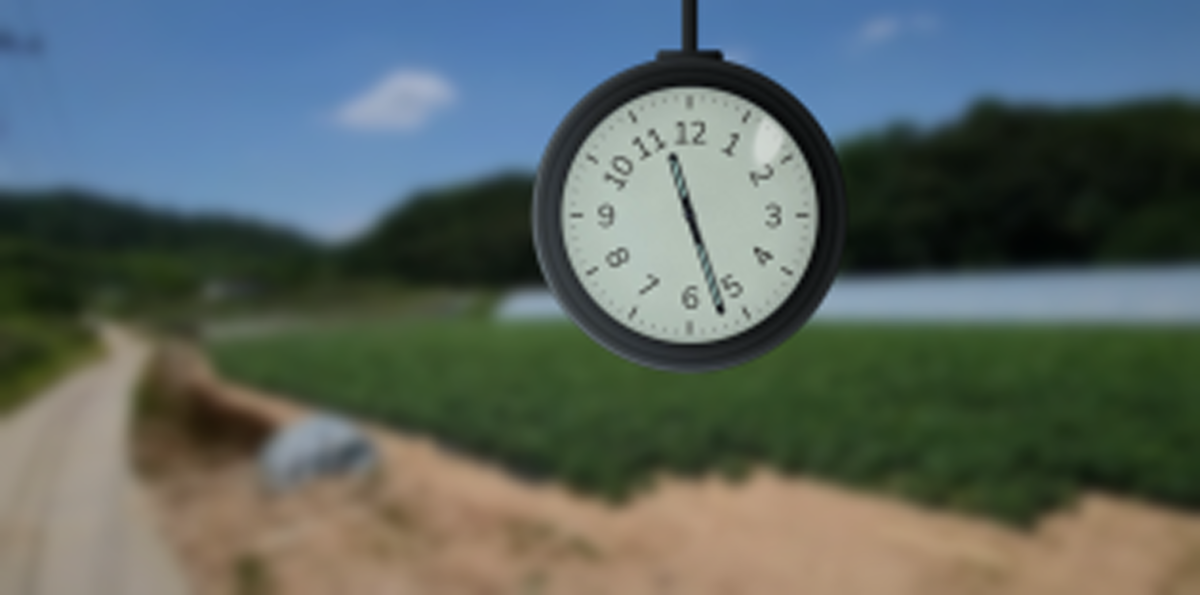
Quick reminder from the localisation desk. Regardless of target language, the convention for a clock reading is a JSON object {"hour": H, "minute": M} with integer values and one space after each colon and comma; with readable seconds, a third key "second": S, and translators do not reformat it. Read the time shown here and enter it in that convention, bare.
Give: {"hour": 11, "minute": 27}
